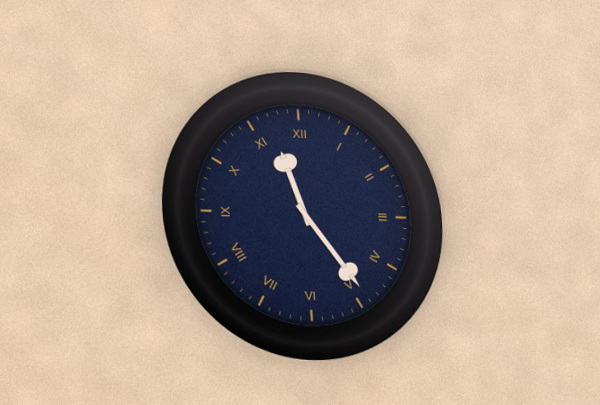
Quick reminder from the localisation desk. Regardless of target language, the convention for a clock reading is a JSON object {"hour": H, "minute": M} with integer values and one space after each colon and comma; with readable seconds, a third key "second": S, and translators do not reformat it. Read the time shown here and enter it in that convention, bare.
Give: {"hour": 11, "minute": 24}
